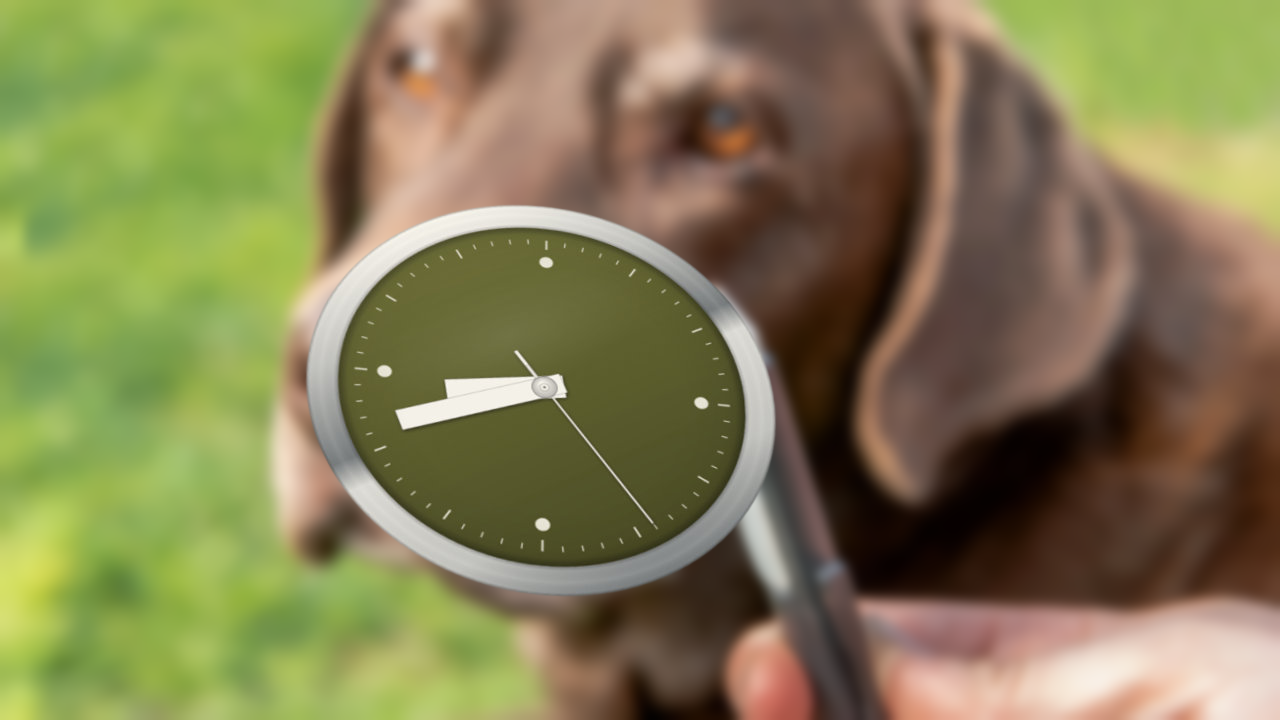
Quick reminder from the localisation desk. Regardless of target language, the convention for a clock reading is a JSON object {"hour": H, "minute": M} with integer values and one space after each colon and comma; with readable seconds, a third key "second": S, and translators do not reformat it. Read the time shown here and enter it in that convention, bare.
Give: {"hour": 8, "minute": 41, "second": 24}
